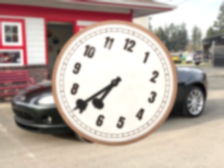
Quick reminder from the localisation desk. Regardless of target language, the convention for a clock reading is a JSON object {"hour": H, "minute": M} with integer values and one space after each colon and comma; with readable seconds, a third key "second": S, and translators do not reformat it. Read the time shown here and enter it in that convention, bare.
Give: {"hour": 6, "minute": 36}
